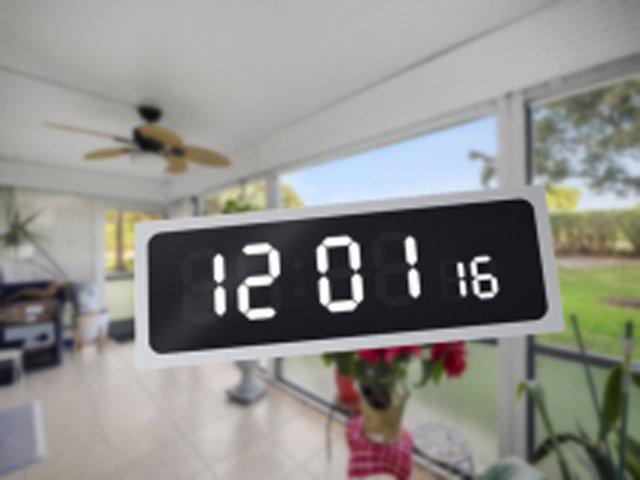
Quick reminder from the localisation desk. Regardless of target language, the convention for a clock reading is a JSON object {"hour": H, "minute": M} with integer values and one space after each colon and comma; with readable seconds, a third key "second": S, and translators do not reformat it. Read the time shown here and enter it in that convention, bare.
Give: {"hour": 12, "minute": 1, "second": 16}
